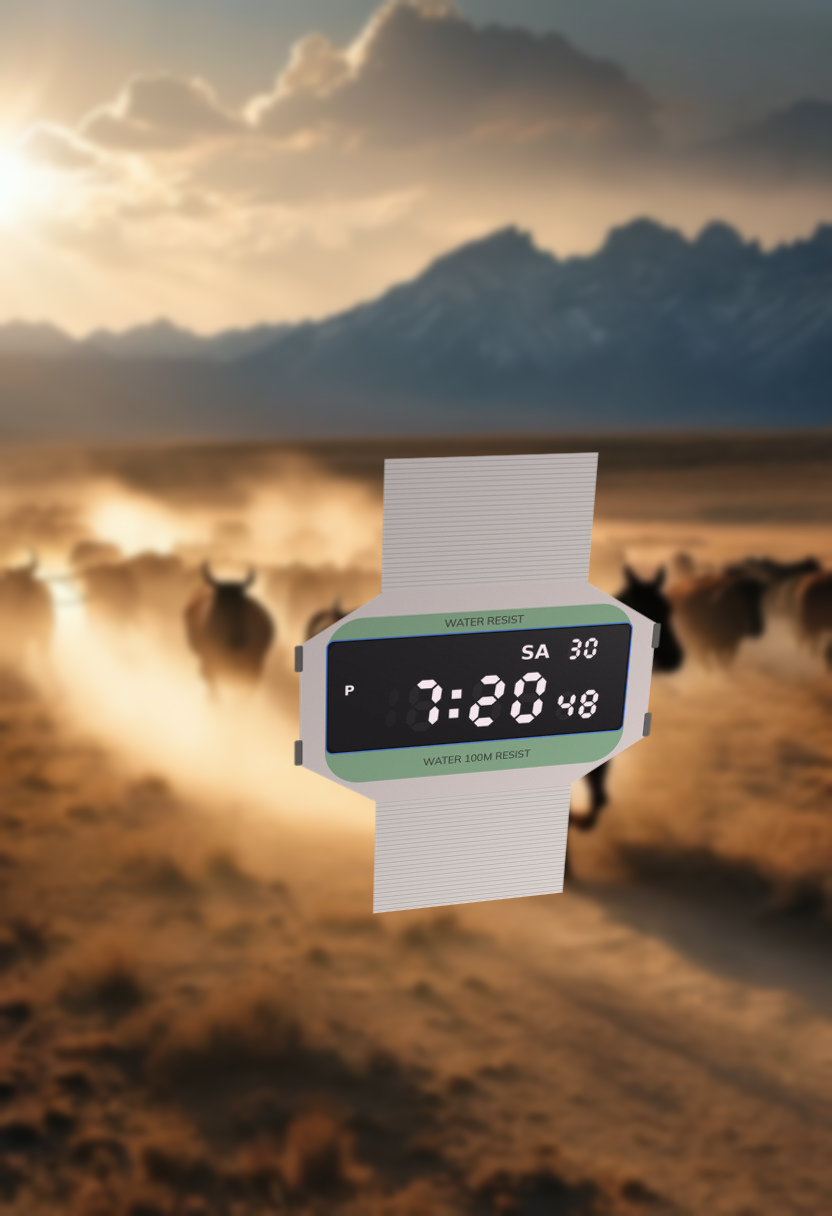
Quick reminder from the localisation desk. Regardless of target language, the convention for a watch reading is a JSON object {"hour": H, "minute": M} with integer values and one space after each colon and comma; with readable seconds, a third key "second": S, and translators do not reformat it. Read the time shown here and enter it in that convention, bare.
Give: {"hour": 7, "minute": 20, "second": 48}
